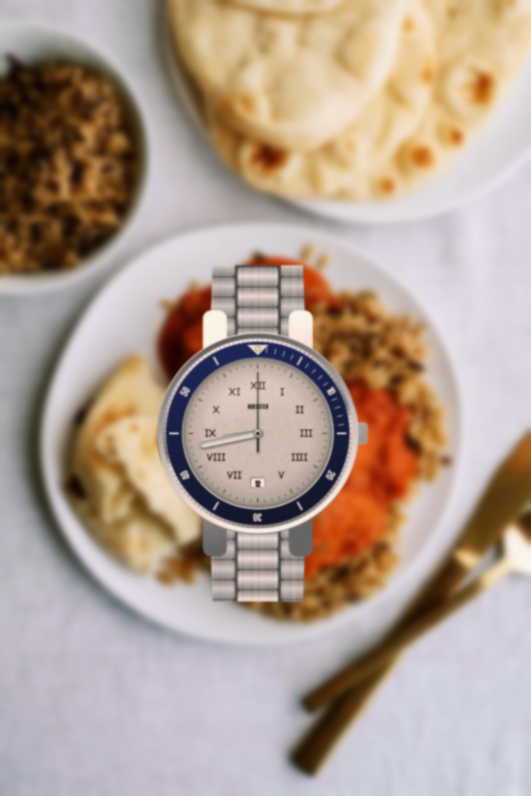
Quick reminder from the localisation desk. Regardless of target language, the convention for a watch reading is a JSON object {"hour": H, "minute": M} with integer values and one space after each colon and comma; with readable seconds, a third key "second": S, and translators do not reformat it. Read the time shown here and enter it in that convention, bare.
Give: {"hour": 8, "minute": 43, "second": 0}
